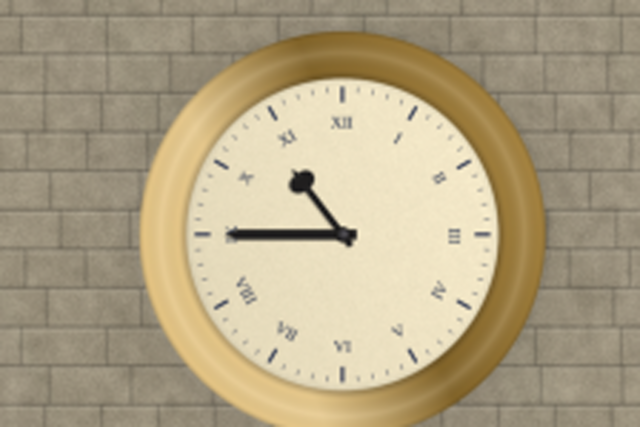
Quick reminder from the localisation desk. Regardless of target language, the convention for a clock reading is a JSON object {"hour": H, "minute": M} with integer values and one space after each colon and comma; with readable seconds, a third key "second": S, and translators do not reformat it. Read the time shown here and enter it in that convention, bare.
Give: {"hour": 10, "minute": 45}
